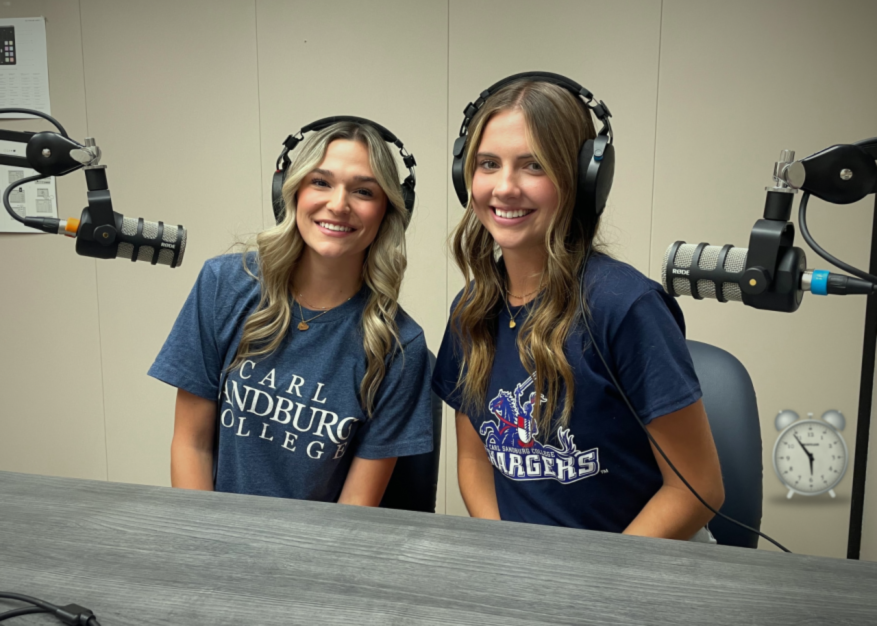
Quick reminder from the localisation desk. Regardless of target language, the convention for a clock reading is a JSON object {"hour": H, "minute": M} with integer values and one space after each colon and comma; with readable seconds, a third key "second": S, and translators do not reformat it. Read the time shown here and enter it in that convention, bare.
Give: {"hour": 5, "minute": 54}
